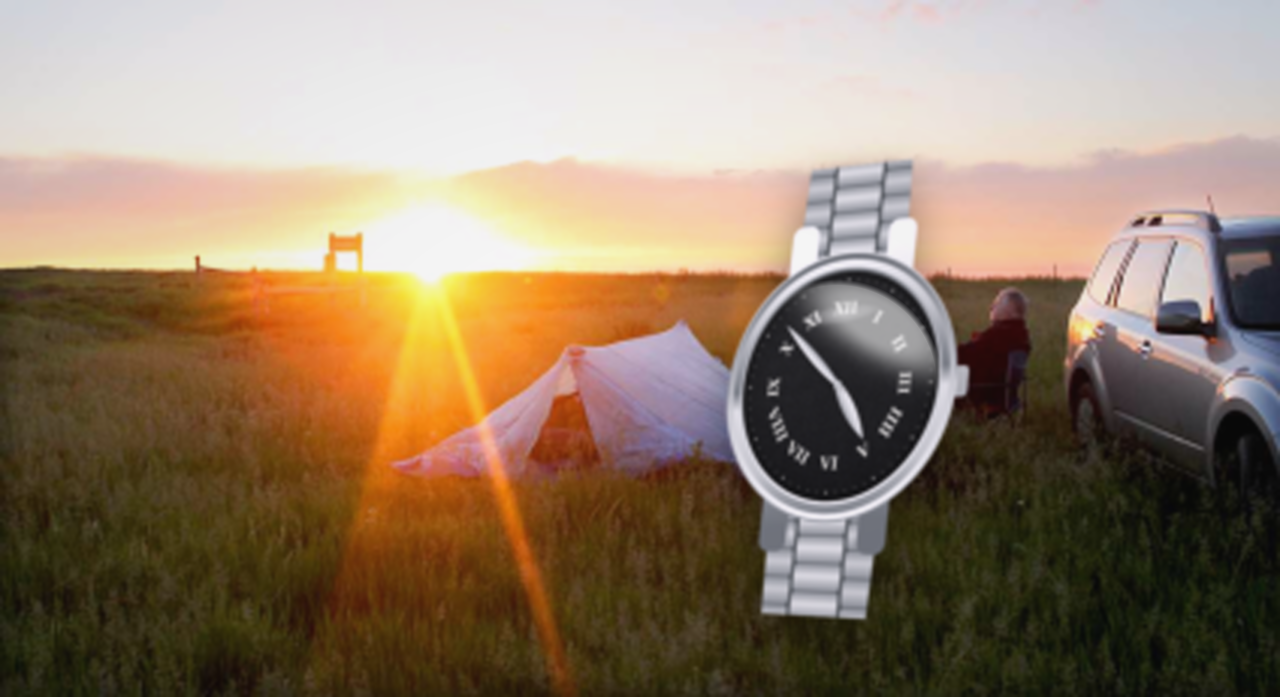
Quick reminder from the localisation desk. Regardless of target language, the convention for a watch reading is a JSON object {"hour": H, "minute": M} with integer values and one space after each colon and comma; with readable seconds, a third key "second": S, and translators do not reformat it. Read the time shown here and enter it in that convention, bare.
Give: {"hour": 4, "minute": 52}
